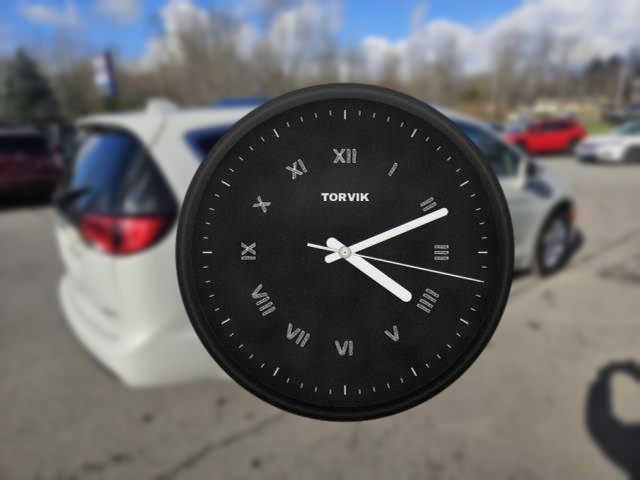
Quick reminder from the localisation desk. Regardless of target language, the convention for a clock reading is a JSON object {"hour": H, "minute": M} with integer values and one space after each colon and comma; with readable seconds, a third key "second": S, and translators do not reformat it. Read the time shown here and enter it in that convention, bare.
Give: {"hour": 4, "minute": 11, "second": 17}
